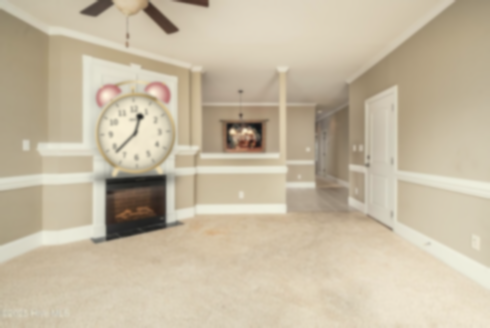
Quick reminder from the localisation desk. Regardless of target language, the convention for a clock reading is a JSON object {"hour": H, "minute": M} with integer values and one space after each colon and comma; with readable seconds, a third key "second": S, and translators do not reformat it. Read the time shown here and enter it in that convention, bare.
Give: {"hour": 12, "minute": 38}
